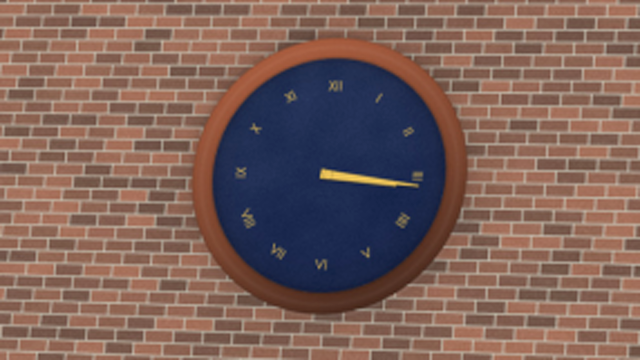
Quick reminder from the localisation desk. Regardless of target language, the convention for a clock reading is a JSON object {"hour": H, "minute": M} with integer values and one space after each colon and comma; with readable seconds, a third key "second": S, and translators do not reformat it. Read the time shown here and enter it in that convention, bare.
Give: {"hour": 3, "minute": 16}
